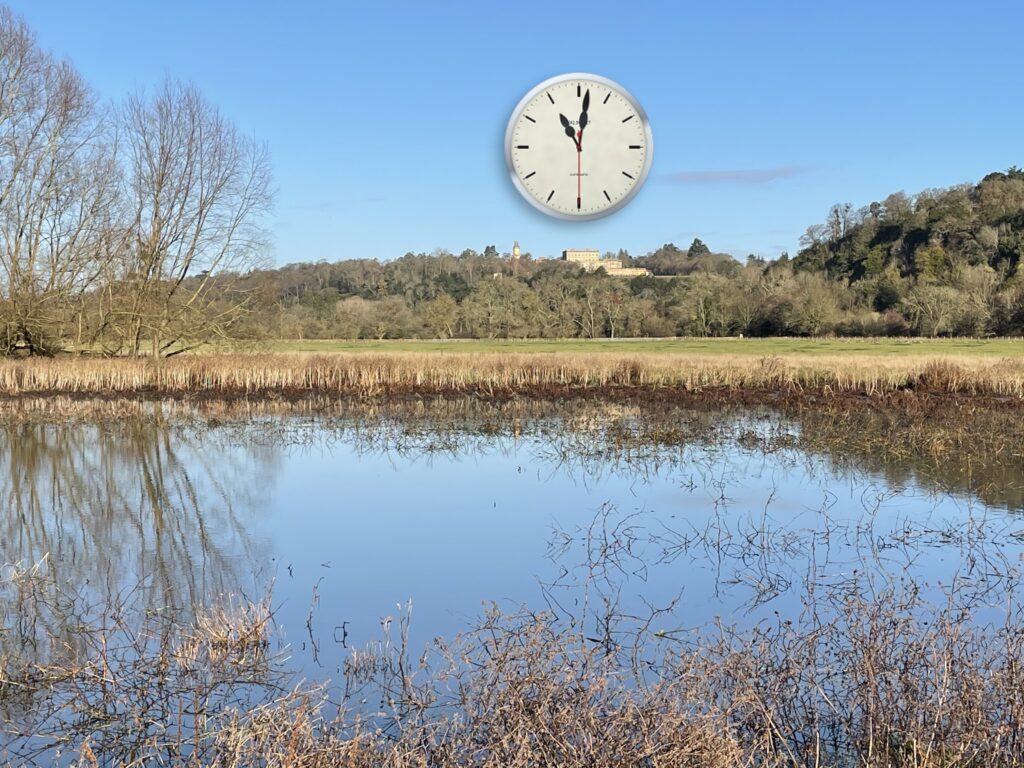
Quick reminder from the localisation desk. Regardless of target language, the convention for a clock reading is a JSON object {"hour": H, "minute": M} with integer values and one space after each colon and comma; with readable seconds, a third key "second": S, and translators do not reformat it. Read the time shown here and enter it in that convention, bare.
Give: {"hour": 11, "minute": 1, "second": 30}
